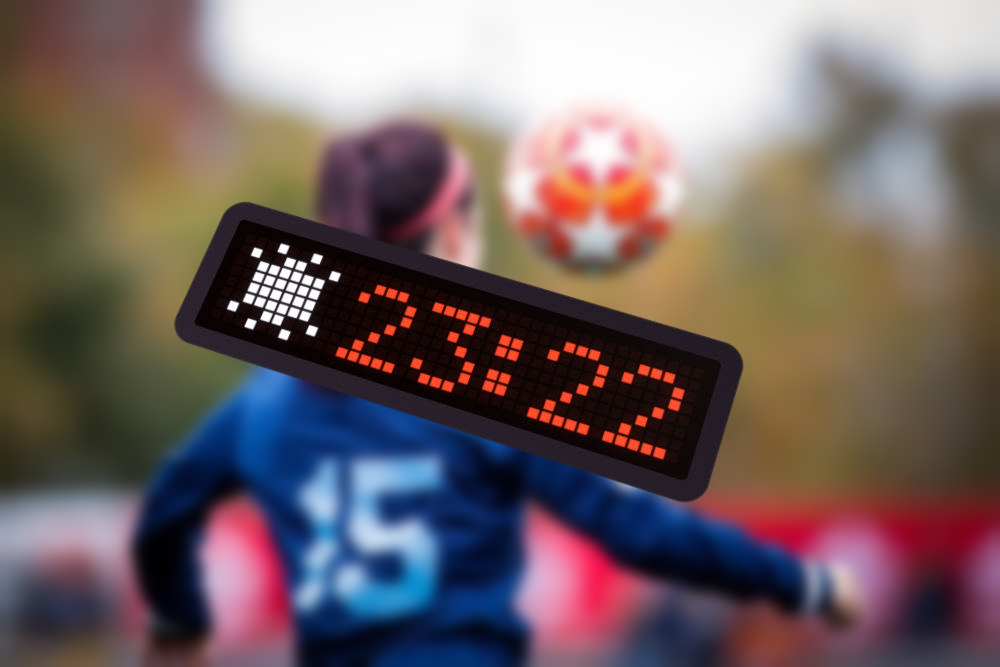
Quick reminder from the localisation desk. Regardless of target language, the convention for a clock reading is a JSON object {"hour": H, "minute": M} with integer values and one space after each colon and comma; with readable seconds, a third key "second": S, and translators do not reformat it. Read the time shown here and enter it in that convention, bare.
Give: {"hour": 23, "minute": 22}
